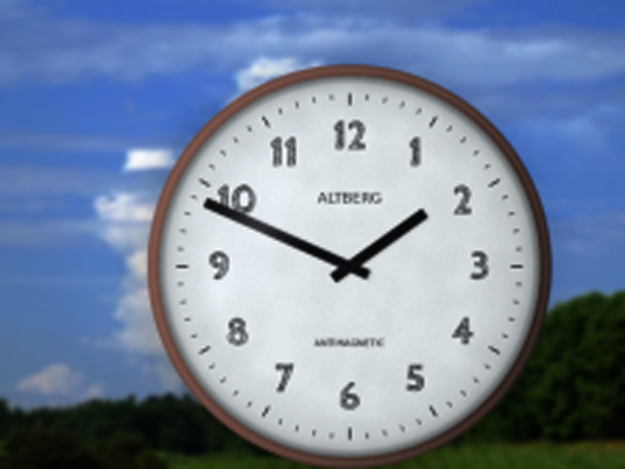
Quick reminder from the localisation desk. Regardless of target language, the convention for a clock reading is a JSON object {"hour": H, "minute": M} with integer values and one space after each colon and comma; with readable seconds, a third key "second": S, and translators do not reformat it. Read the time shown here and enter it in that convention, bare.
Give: {"hour": 1, "minute": 49}
